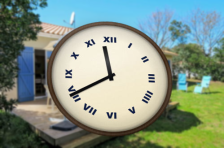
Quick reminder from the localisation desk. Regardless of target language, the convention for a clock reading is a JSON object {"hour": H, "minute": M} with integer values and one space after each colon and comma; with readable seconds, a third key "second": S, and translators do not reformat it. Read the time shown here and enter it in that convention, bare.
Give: {"hour": 11, "minute": 40}
